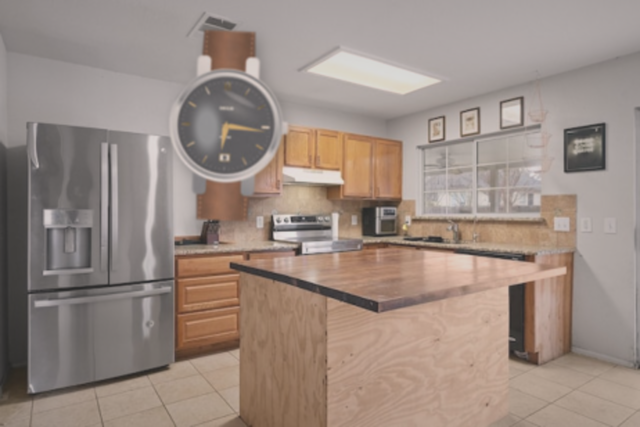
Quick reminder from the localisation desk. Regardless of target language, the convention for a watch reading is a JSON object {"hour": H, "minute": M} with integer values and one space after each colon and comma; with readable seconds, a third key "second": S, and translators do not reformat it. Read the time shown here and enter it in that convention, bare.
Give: {"hour": 6, "minute": 16}
